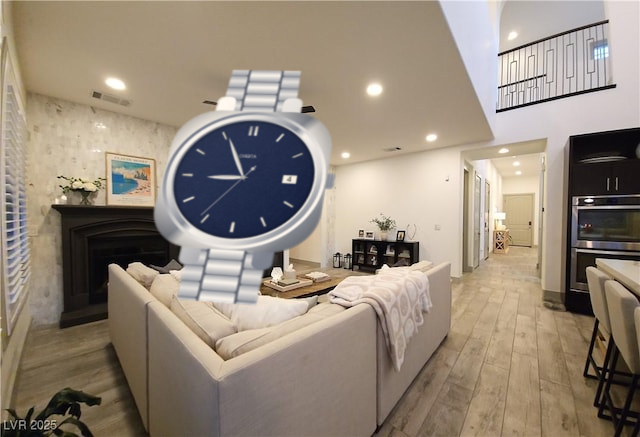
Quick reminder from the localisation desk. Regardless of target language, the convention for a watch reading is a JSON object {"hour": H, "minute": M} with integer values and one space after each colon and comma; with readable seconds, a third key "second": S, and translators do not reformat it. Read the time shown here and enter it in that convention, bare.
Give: {"hour": 8, "minute": 55, "second": 36}
